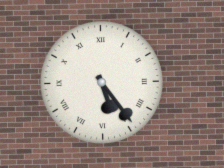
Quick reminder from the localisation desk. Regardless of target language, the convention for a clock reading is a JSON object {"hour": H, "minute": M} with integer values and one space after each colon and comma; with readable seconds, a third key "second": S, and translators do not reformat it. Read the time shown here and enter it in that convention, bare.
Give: {"hour": 5, "minute": 24}
